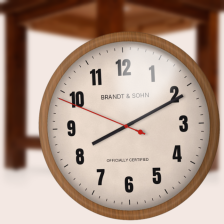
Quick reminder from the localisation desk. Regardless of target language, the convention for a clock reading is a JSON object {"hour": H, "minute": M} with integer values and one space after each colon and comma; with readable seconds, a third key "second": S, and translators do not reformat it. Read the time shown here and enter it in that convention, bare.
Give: {"hour": 8, "minute": 10, "second": 49}
